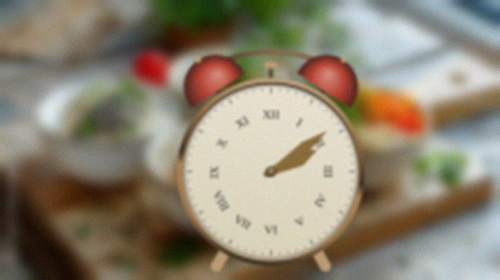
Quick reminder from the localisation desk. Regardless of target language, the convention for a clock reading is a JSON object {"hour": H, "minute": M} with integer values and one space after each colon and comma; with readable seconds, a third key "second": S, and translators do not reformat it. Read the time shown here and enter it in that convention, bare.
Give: {"hour": 2, "minute": 9}
